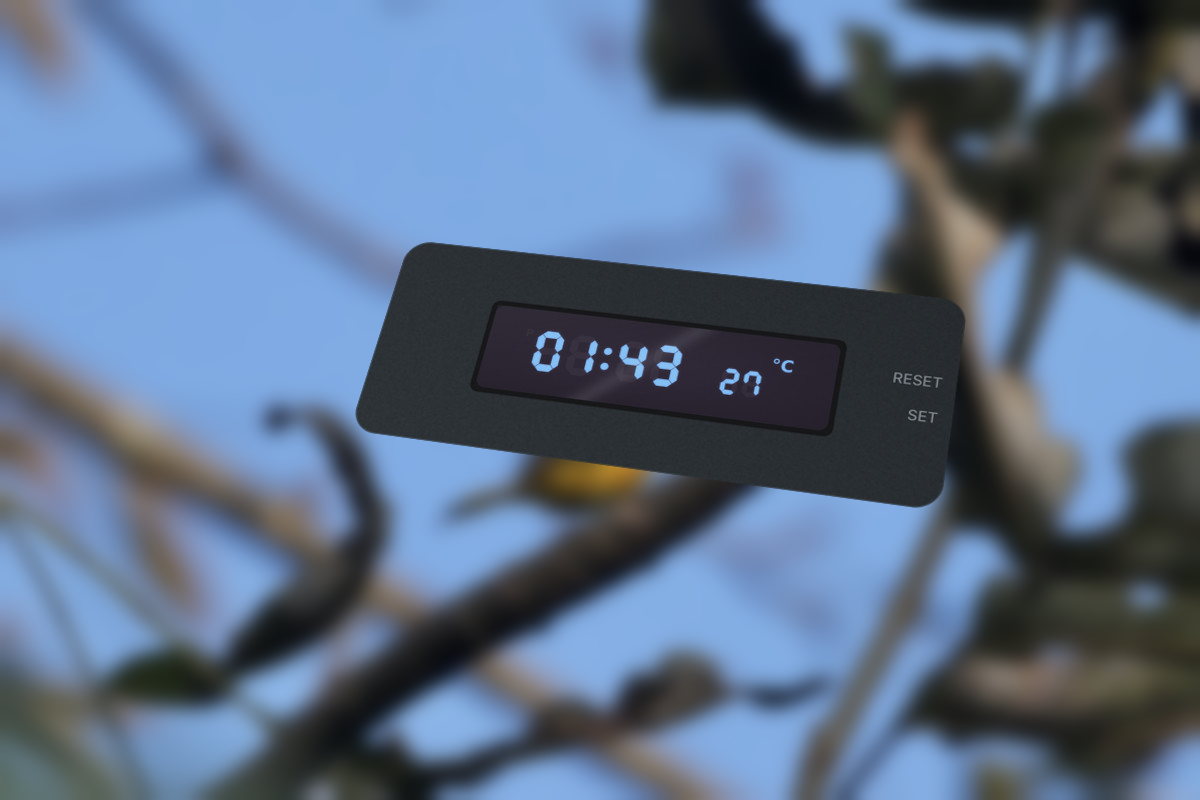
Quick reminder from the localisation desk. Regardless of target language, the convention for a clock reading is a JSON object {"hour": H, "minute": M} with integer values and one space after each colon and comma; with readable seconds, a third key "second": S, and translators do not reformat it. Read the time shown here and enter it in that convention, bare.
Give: {"hour": 1, "minute": 43}
